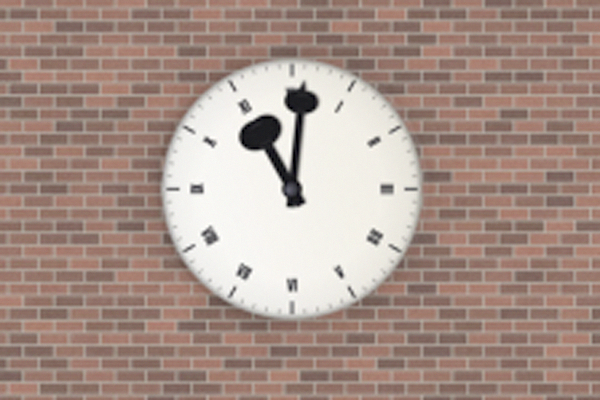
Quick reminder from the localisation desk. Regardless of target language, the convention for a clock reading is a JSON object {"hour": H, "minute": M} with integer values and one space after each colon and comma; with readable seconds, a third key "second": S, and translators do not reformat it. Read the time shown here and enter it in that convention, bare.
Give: {"hour": 11, "minute": 1}
